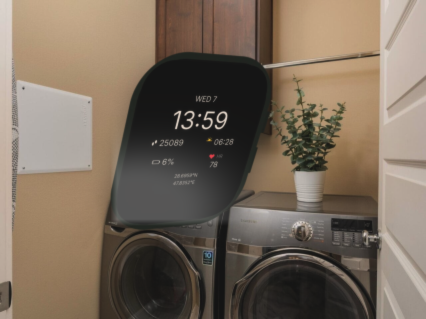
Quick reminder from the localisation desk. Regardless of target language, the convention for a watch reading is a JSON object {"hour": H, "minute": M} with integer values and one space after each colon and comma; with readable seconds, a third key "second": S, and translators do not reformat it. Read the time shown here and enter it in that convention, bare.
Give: {"hour": 13, "minute": 59}
